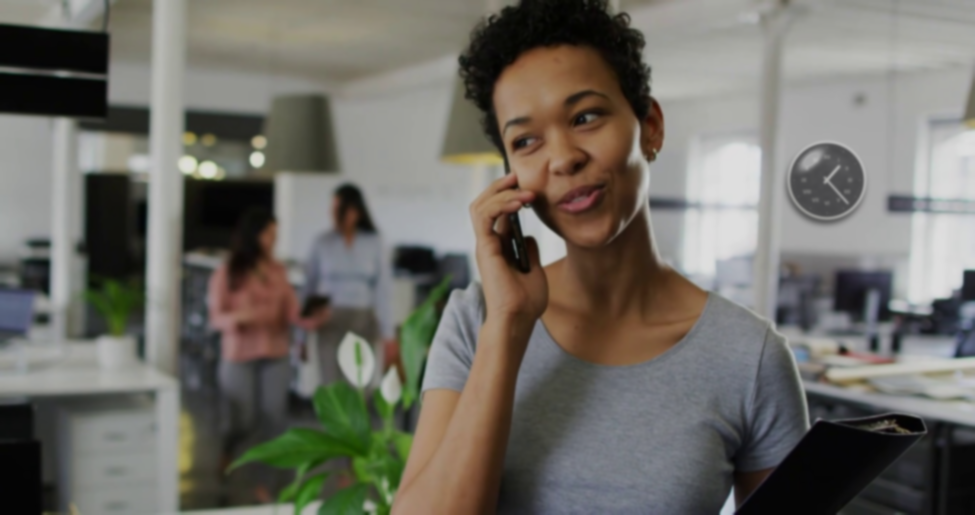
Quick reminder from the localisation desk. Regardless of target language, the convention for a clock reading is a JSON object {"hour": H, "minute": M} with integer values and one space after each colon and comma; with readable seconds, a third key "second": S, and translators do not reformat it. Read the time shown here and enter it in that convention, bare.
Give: {"hour": 1, "minute": 23}
